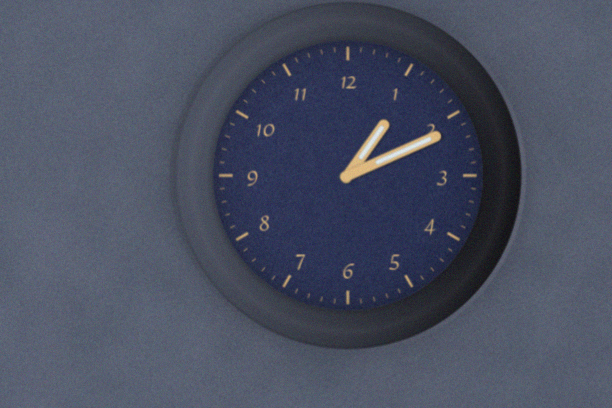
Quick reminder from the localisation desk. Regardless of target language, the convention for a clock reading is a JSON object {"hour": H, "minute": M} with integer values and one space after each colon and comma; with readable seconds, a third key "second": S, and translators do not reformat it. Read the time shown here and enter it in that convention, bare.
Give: {"hour": 1, "minute": 11}
